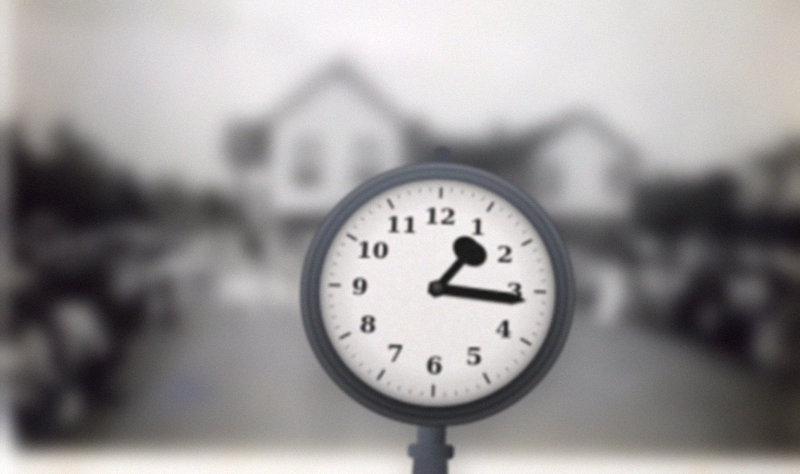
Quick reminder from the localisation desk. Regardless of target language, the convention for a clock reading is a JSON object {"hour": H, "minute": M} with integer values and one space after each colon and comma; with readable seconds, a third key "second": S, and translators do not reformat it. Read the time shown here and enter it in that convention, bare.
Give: {"hour": 1, "minute": 16}
